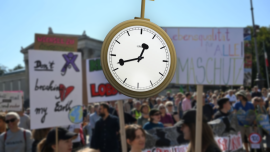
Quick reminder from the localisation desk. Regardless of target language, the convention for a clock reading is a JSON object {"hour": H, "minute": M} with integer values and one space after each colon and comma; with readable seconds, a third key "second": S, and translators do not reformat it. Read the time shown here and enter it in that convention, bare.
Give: {"hour": 12, "minute": 42}
